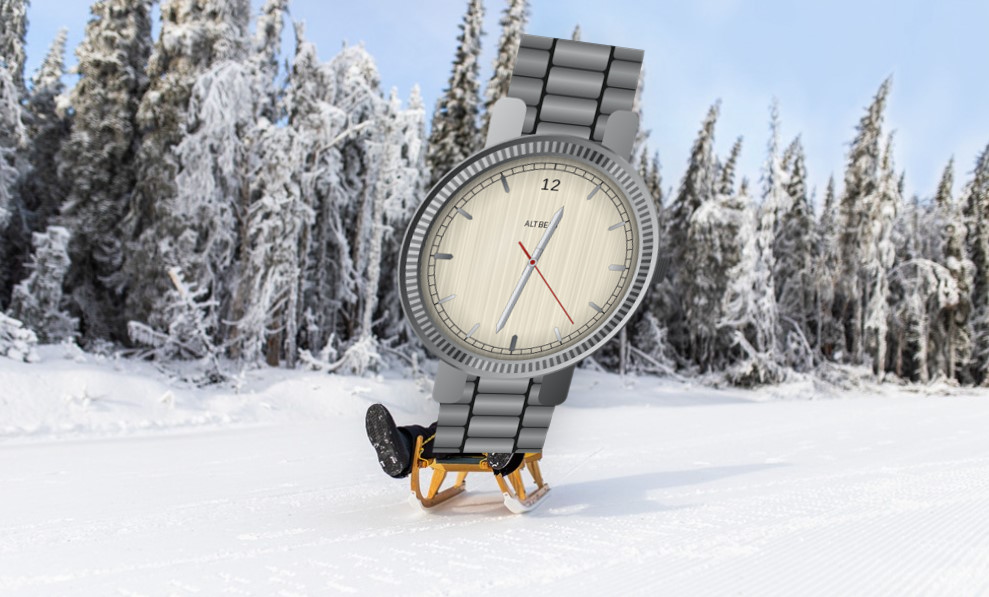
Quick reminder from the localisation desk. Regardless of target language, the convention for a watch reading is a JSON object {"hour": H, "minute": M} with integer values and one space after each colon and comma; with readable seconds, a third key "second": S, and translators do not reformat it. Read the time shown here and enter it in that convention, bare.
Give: {"hour": 12, "minute": 32, "second": 23}
